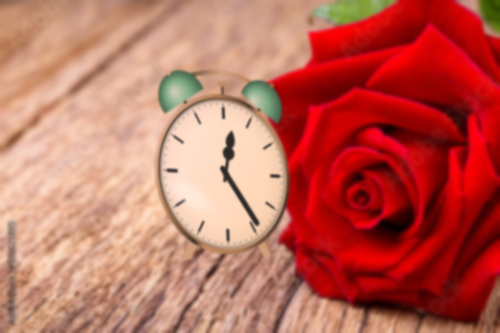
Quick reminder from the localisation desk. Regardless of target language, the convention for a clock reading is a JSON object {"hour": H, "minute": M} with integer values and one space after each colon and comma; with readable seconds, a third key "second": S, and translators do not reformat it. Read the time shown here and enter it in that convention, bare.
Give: {"hour": 12, "minute": 24}
